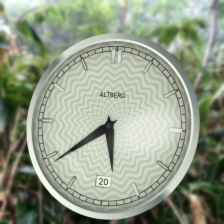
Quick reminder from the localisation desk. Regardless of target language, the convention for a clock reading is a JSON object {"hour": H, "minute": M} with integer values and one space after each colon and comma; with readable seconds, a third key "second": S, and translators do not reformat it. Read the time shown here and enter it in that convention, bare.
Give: {"hour": 5, "minute": 39}
